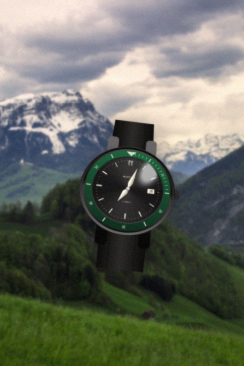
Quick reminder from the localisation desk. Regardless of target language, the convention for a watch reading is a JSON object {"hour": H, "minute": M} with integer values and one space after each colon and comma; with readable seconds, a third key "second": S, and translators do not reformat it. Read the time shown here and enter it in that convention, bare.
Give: {"hour": 7, "minute": 3}
